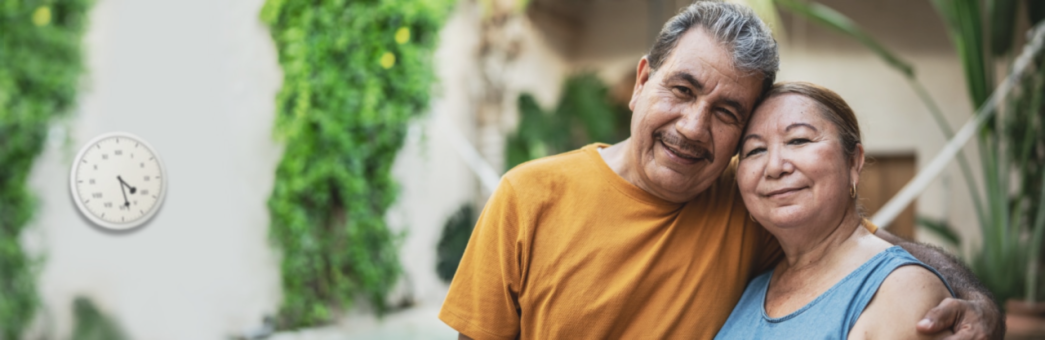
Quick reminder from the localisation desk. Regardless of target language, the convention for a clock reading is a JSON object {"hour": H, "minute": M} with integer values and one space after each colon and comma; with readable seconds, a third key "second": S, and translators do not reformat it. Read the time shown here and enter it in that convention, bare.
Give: {"hour": 4, "minute": 28}
